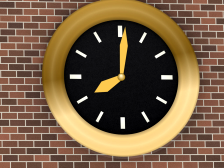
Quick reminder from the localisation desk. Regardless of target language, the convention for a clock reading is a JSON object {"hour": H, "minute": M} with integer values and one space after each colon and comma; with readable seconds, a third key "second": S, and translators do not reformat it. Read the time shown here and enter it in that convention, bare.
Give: {"hour": 8, "minute": 1}
